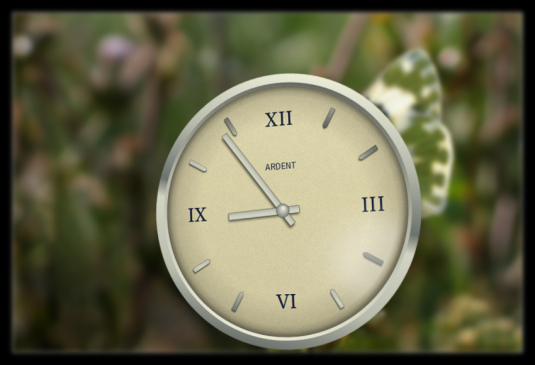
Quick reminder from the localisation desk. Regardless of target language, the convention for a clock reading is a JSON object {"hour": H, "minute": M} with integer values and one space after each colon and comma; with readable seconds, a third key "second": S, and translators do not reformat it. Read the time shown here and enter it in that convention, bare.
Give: {"hour": 8, "minute": 54}
